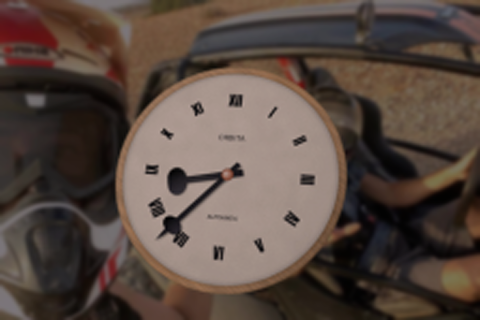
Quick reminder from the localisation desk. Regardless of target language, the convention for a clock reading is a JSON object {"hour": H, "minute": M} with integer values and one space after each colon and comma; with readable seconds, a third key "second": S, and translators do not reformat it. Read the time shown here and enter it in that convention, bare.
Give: {"hour": 8, "minute": 37}
